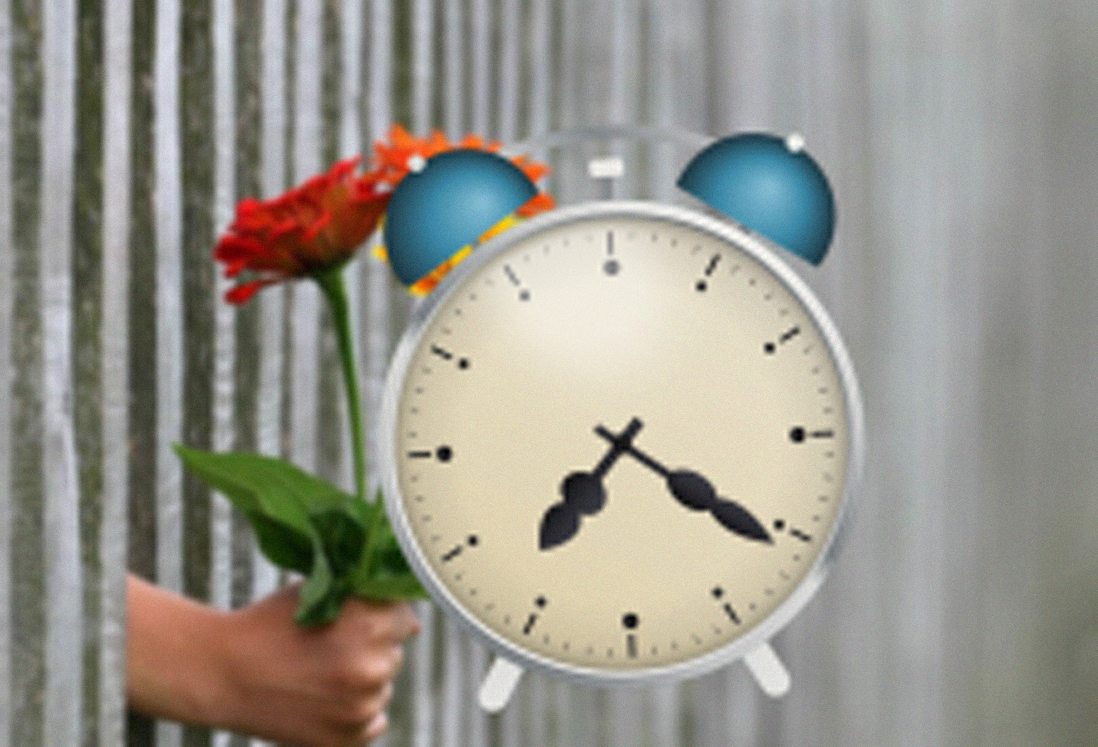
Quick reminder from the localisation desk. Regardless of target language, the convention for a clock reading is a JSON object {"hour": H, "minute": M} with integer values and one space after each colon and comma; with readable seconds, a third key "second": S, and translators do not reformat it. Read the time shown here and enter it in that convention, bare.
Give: {"hour": 7, "minute": 21}
